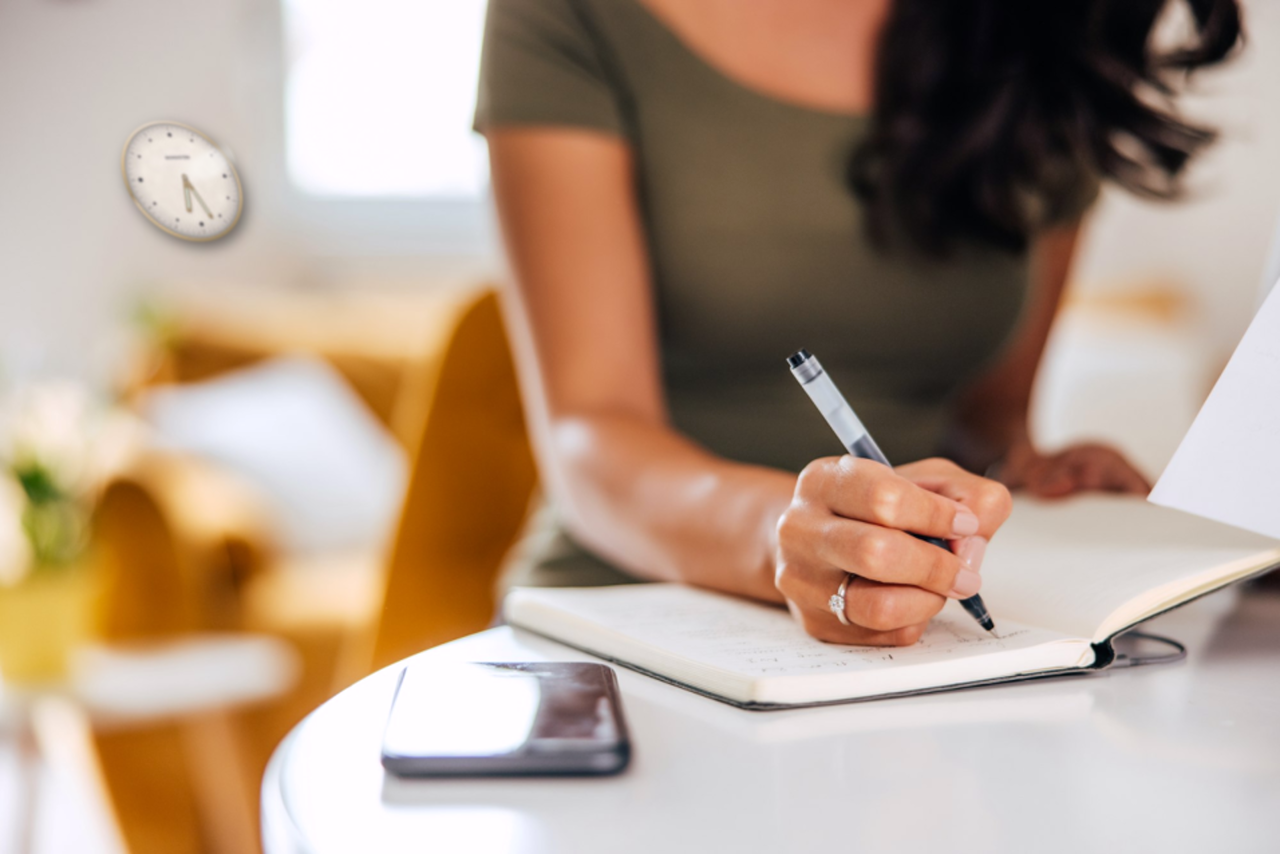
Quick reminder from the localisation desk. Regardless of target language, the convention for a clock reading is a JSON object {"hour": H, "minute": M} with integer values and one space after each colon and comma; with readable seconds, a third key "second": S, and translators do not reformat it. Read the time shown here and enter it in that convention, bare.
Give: {"hour": 6, "minute": 27}
